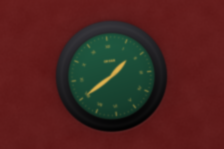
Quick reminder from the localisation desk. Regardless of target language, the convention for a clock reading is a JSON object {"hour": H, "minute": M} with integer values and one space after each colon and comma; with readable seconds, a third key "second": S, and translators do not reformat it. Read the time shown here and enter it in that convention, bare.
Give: {"hour": 1, "minute": 40}
